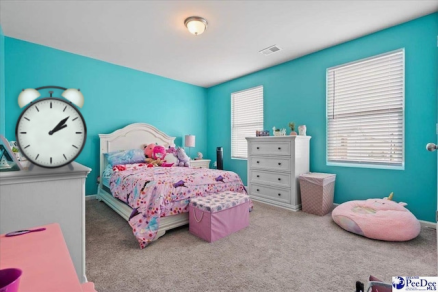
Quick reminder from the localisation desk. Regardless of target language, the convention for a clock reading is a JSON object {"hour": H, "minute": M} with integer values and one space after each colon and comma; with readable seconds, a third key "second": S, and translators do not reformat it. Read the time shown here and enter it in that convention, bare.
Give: {"hour": 2, "minute": 8}
